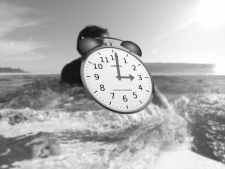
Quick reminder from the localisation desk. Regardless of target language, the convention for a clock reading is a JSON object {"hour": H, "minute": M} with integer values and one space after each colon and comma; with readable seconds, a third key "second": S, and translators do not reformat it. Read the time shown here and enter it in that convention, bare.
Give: {"hour": 3, "minute": 1}
